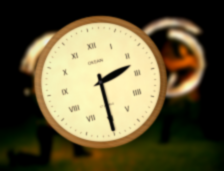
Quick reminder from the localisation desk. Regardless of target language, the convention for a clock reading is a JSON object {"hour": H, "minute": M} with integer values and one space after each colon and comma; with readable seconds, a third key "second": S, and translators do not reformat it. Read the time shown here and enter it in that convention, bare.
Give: {"hour": 2, "minute": 30}
